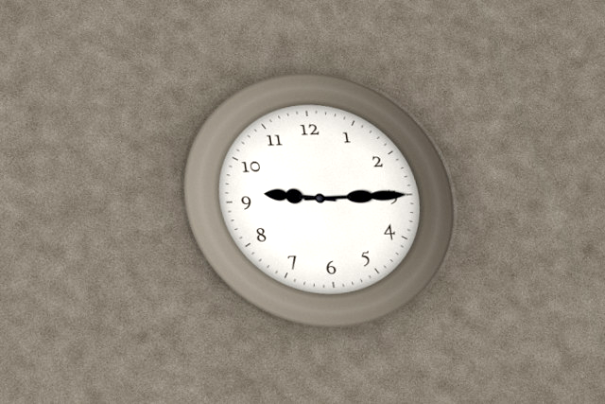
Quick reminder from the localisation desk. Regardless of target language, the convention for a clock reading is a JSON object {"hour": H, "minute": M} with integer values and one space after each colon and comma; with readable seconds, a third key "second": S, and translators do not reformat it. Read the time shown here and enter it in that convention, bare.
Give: {"hour": 9, "minute": 15}
